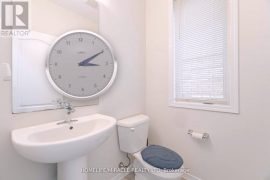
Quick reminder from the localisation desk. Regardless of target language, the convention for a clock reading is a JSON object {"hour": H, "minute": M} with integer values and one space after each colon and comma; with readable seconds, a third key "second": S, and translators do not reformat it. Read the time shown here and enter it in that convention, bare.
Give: {"hour": 3, "minute": 10}
